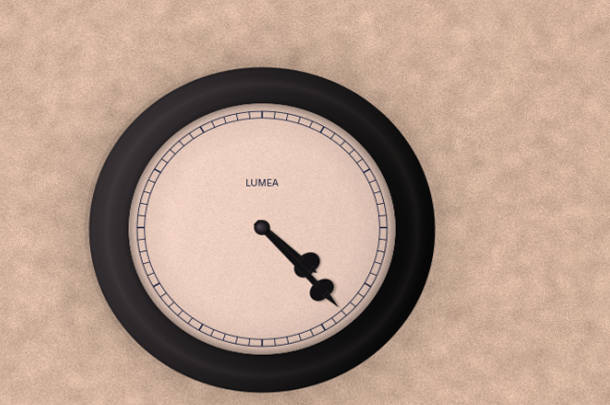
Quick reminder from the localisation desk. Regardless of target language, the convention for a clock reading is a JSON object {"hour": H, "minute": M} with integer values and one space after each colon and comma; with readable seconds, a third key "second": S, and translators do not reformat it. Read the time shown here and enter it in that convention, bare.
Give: {"hour": 4, "minute": 23}
